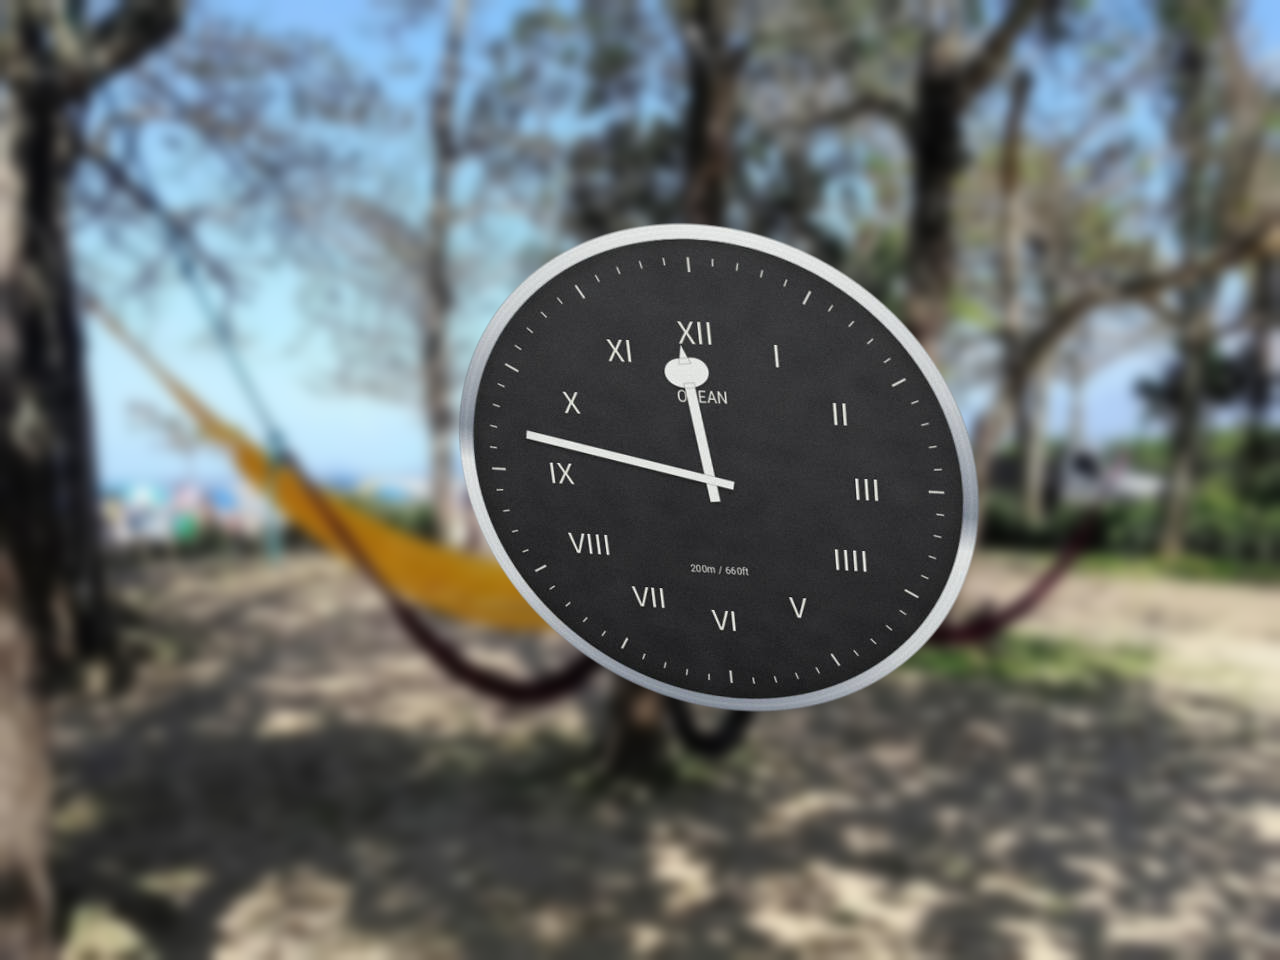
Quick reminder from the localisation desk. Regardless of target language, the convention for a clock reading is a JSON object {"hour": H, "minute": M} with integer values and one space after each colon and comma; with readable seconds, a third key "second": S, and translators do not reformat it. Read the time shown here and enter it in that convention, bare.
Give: {"hour": 11, "minute": 47}
